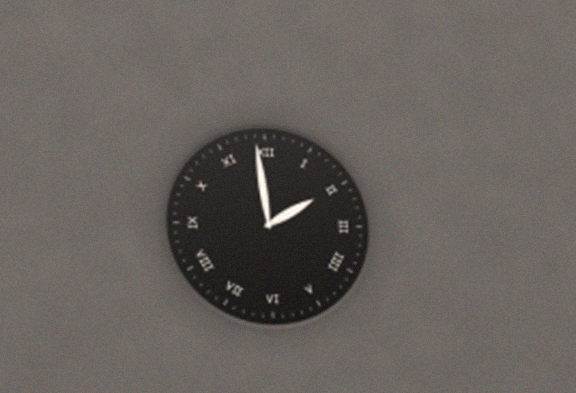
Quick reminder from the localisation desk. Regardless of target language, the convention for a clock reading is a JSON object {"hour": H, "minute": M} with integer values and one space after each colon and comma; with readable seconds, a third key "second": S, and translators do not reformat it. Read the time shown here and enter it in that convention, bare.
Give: {"hour": 1, "minute": 59}
